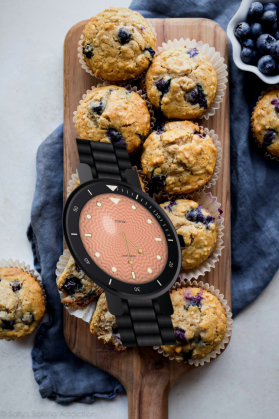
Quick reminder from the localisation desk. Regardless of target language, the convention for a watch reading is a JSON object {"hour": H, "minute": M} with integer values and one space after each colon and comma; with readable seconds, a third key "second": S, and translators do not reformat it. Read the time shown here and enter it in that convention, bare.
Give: {"hour": 4, "minute": 30}
